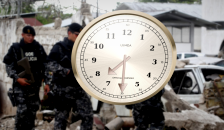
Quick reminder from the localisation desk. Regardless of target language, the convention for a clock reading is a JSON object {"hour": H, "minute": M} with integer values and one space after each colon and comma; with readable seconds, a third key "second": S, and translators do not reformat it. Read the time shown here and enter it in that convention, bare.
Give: {"hour": 7, "minute": 30}
